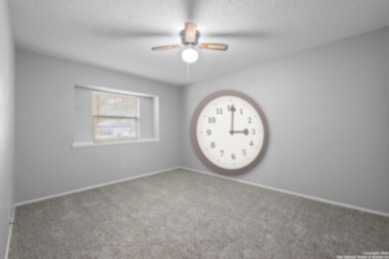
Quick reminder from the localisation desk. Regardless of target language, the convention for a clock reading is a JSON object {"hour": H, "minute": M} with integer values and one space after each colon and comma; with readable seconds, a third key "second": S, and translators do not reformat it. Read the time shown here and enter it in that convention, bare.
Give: {"hour": 3, "minute": 1}
